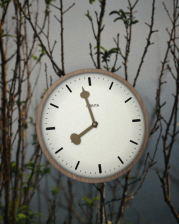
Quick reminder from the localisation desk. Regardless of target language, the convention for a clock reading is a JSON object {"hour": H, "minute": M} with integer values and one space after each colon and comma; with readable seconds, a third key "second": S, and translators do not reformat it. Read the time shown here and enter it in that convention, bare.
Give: {"hour": 7, "minute": 58}
